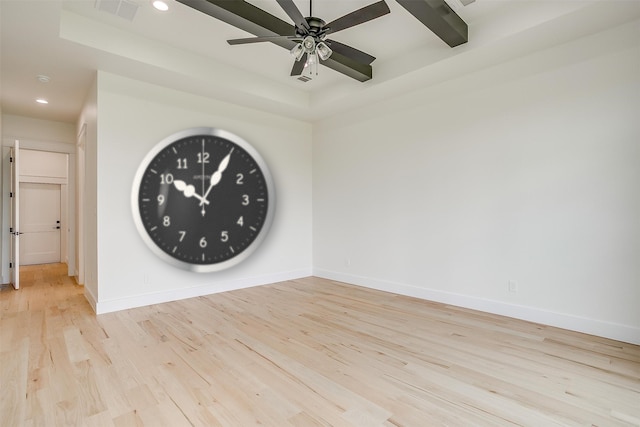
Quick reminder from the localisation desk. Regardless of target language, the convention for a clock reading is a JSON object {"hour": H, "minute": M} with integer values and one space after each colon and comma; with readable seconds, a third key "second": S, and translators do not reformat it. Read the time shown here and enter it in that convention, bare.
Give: {"hour": 10, "minute": 5, "second": 0}
